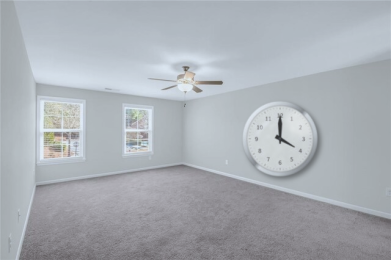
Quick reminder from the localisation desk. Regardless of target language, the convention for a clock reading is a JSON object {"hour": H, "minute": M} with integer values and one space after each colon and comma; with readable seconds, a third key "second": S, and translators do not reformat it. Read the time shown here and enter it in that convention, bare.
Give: {"hour": 4, "minute": 0}
